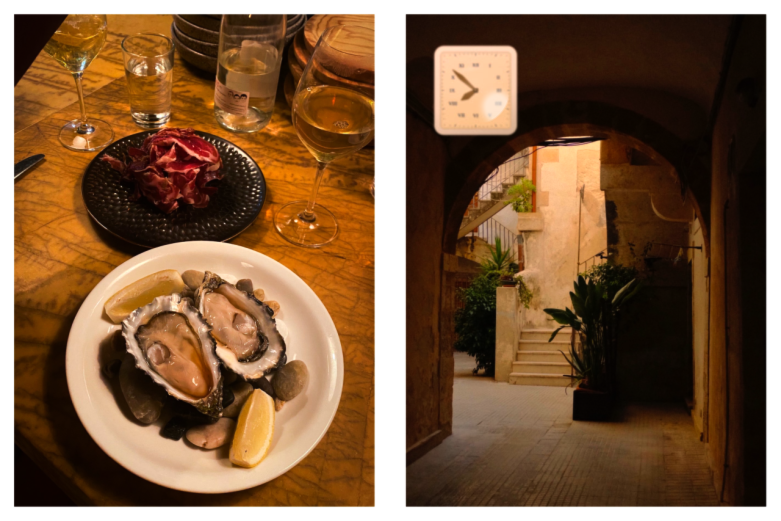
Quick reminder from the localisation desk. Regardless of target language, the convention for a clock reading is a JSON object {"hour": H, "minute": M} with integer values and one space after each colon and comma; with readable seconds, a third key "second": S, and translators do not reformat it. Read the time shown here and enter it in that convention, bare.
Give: {"hour": 7, "minute": 52}
